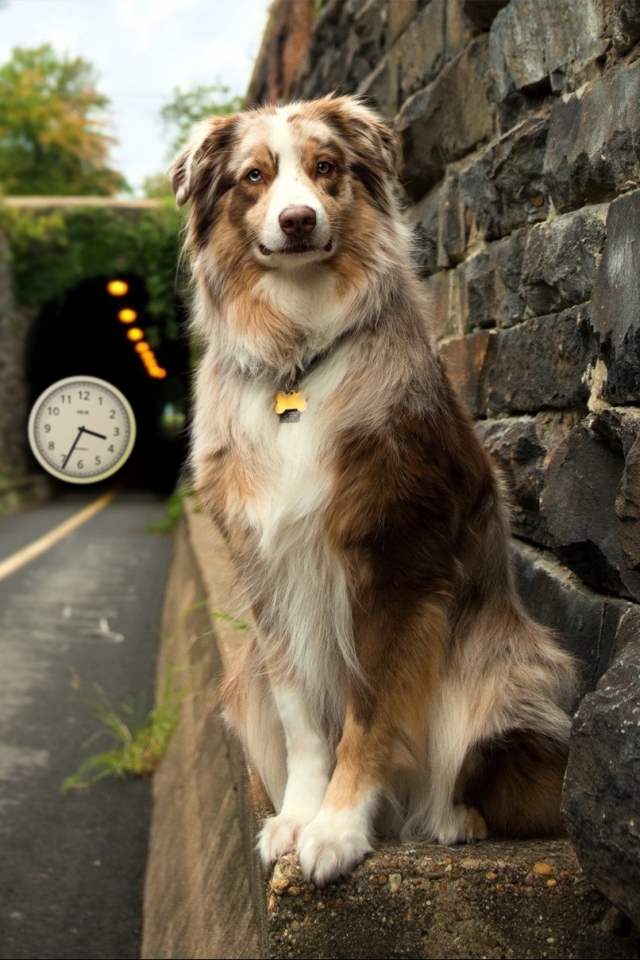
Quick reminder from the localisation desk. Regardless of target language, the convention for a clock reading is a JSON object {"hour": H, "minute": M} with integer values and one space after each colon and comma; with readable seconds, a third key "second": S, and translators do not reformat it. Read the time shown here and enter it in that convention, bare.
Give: {"hour": 3, "minute": 34}
